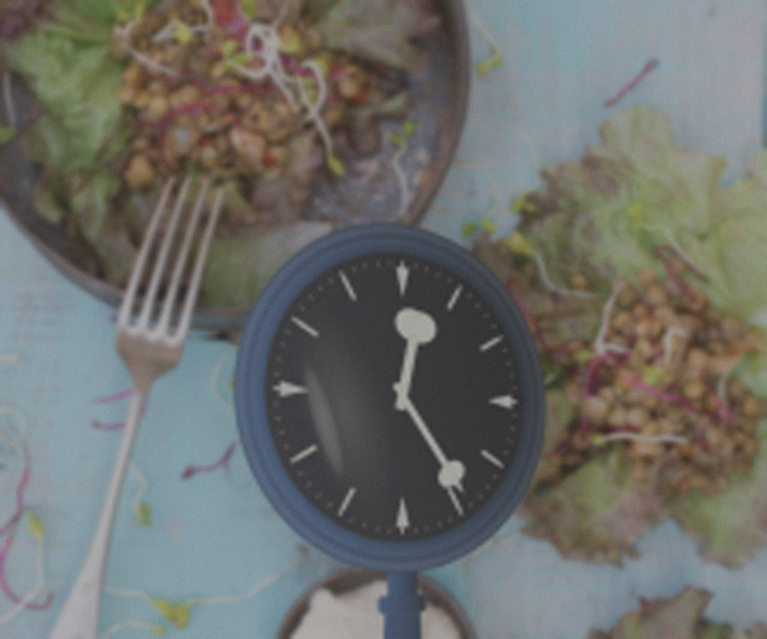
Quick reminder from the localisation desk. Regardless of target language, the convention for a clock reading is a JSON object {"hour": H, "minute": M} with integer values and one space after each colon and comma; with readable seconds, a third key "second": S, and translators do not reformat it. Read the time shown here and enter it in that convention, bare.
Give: {"hour": 12, "minute": 24}
